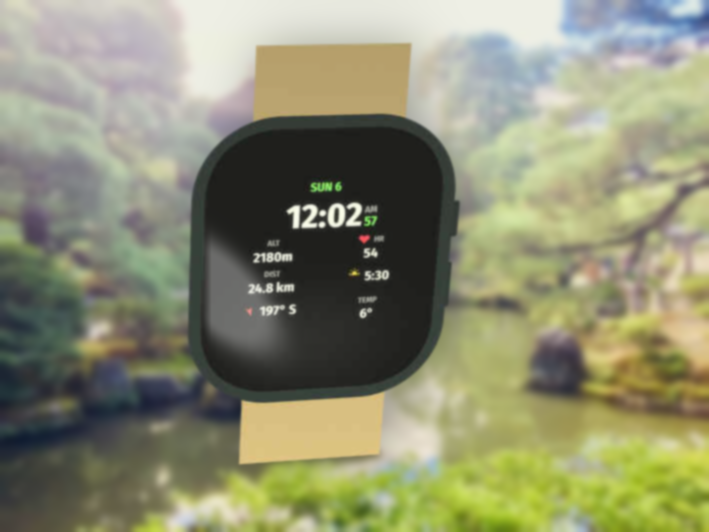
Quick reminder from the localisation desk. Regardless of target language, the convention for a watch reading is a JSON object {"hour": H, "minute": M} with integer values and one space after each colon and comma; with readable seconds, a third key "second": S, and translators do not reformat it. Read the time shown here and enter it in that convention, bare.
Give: {"hour": 12, "minute": 2, "second": 57}
